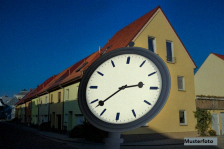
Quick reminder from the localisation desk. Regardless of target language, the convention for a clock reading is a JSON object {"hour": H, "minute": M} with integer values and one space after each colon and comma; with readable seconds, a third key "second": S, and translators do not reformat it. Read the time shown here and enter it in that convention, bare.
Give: {"hour": 2, "minute": 38}
